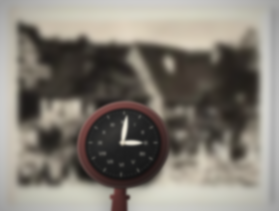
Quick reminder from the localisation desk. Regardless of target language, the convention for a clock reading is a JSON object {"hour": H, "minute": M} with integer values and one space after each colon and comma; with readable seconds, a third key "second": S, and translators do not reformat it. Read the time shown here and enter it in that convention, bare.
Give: {"hour": 3, "minute": 1}
